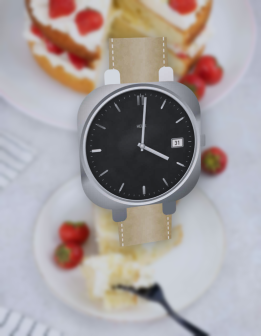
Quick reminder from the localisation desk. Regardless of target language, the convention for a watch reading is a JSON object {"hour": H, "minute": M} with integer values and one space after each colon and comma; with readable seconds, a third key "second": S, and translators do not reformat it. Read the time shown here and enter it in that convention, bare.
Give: {"hour": 4, "minute": 1}
